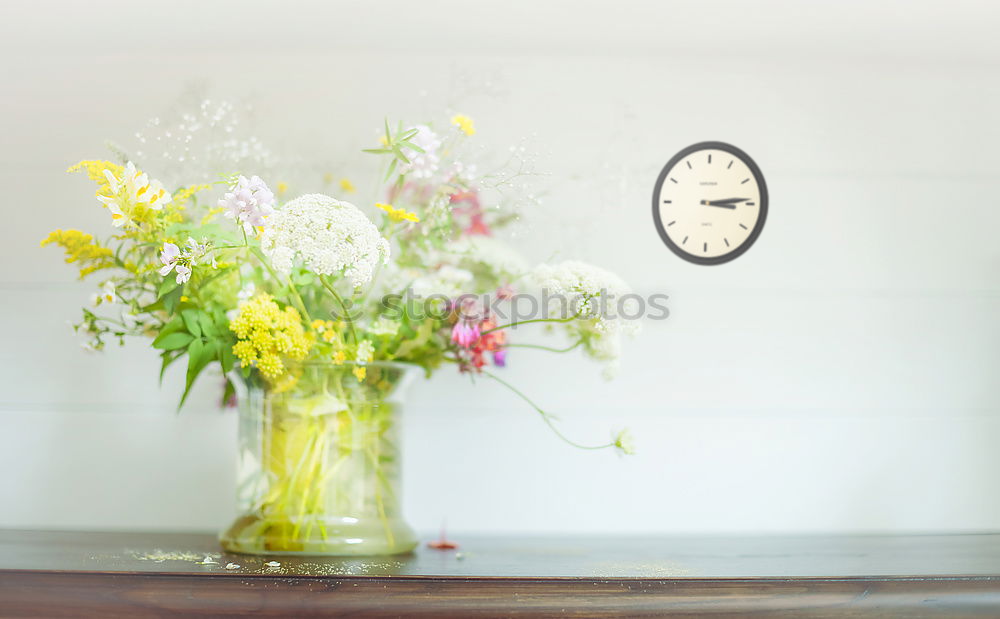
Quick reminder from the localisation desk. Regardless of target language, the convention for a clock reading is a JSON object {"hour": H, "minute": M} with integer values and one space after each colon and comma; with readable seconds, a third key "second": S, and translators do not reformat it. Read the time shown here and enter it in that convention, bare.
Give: {"hour": 3, "minute": 14}
